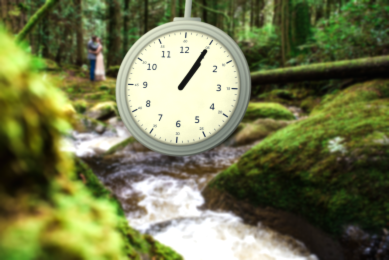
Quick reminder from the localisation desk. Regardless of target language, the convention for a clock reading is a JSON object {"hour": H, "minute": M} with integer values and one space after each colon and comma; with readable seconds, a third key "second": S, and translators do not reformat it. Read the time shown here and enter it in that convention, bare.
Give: {"hour": 1, "minute": 5}
